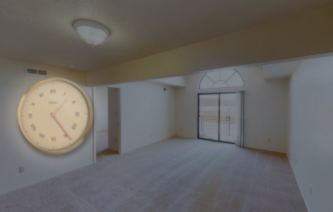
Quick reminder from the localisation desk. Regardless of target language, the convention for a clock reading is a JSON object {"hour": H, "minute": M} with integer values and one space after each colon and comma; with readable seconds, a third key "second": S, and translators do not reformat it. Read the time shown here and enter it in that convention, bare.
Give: {"hour": 1, "minute": 24}
